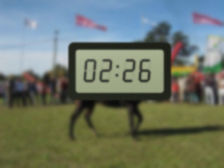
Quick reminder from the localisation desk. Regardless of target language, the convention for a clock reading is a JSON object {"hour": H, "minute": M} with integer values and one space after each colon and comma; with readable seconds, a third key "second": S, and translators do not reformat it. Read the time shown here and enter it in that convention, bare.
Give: {"hour": 2, "minute": 26}
